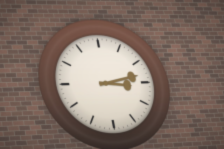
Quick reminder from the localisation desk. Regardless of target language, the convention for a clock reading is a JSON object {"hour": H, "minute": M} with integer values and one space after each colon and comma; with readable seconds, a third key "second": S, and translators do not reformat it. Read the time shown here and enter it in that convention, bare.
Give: {"hour": 3, "minute": 13}
